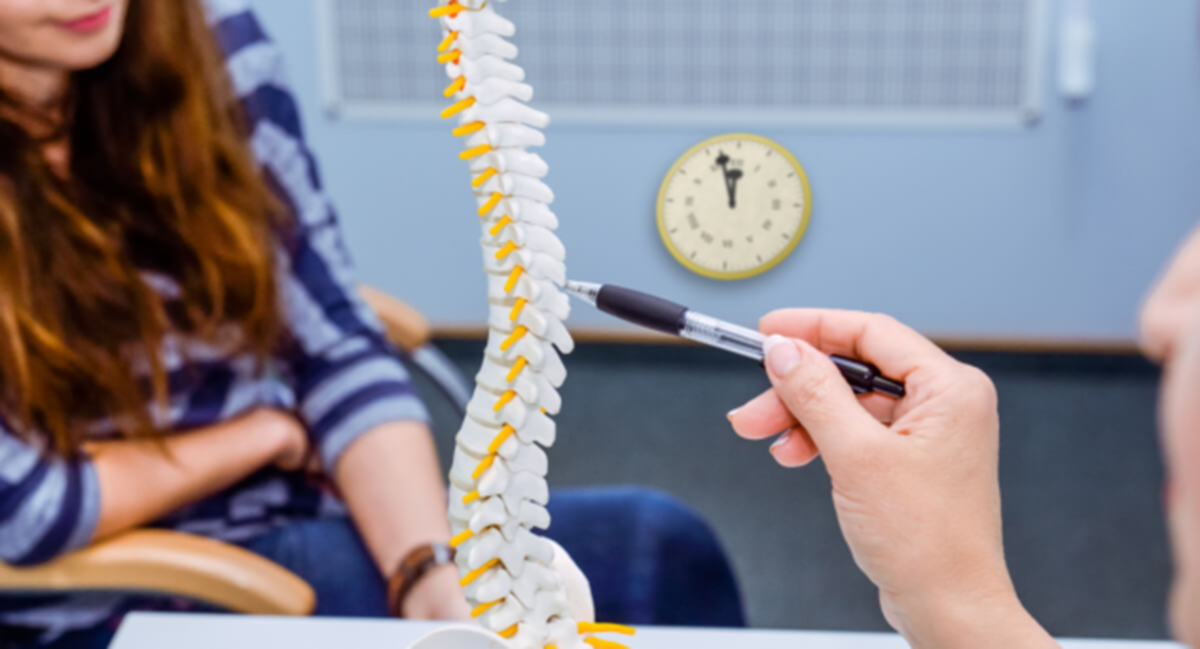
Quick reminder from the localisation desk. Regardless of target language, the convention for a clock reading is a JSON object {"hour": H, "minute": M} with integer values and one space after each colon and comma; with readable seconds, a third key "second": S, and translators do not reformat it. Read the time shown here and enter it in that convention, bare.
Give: {"hour": 11, "minute": 57}
